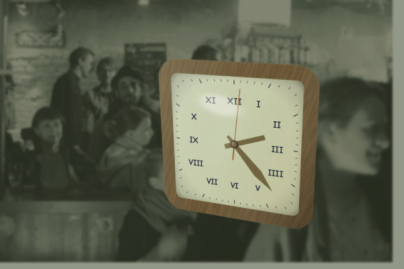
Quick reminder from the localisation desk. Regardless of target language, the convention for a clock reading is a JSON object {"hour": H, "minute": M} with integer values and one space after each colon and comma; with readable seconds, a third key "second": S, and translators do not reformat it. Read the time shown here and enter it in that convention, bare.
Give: {"hour": 2, "minute": 23, "second": 1}
